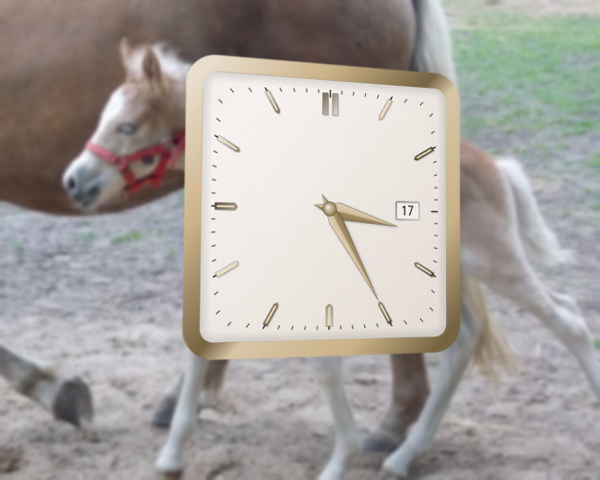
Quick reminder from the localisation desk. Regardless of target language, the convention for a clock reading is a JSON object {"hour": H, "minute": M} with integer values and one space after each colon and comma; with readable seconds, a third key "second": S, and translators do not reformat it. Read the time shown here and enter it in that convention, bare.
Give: {"hour": 3, "minute": 25}
